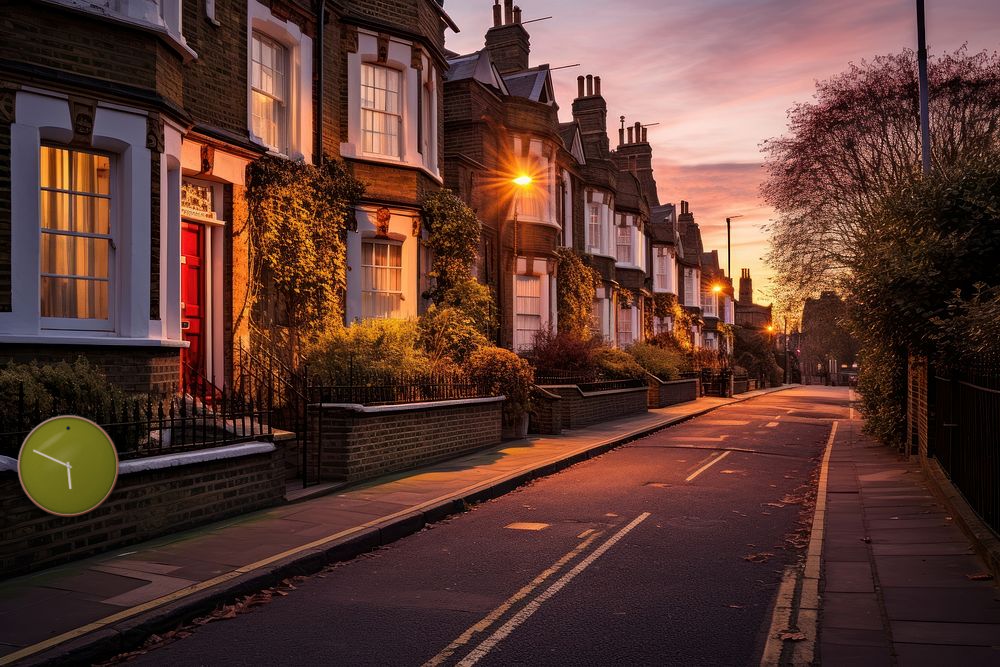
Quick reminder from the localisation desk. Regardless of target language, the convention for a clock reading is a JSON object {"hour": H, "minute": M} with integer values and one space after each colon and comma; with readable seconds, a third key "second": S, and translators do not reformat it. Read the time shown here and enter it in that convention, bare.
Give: {"hour": 5, "minute": 49}
